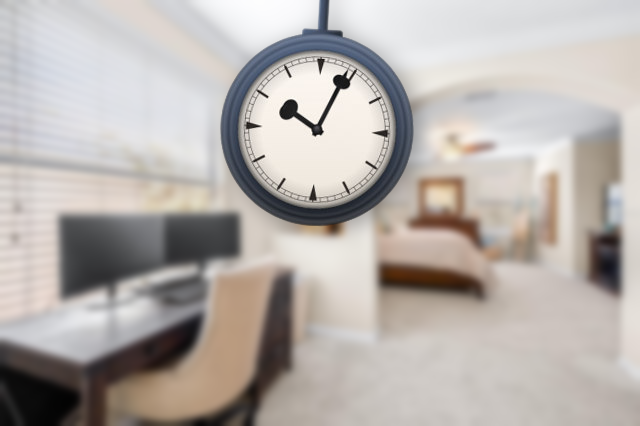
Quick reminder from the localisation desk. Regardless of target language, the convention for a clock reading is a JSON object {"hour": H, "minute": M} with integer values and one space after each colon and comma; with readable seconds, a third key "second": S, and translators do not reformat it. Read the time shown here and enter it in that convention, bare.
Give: {"hour": 10, "minute": 4}
